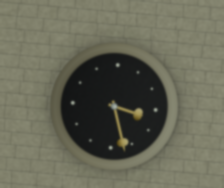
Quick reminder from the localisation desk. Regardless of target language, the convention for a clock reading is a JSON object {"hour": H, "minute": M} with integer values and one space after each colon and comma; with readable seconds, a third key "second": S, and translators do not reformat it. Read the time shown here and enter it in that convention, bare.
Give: {"hour": 3, "minute": 27}
